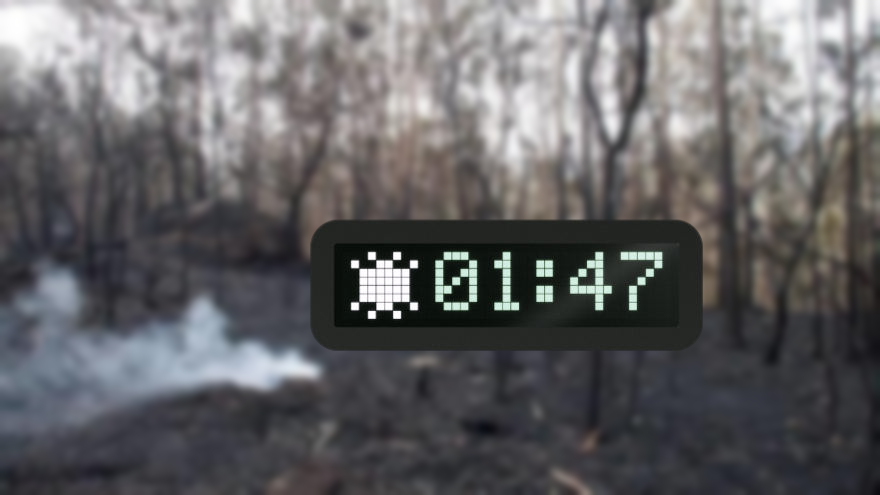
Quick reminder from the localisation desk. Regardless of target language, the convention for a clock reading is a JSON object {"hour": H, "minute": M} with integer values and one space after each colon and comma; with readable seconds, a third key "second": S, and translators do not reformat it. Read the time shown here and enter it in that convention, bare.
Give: {"hour": 1, "minute": 47}
